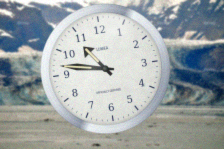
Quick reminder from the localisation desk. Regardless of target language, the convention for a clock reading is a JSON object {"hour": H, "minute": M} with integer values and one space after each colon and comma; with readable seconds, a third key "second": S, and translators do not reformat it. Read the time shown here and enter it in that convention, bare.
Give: {"hour": 10, "minute": 47}
